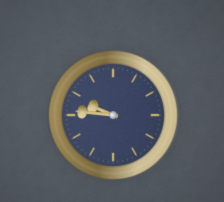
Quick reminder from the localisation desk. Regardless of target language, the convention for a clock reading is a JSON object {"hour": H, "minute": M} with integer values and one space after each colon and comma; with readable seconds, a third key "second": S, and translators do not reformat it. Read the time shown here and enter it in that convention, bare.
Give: {"hour": 9, "minute": 46}
